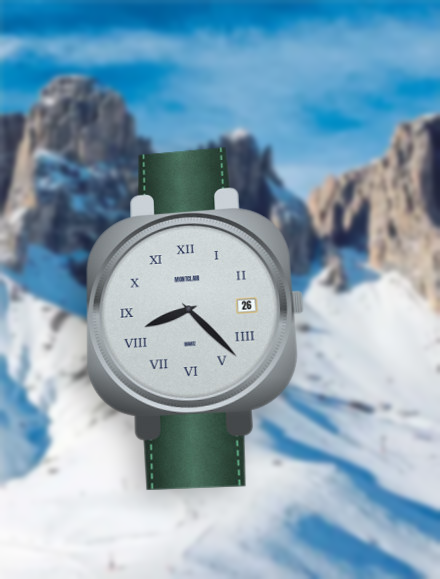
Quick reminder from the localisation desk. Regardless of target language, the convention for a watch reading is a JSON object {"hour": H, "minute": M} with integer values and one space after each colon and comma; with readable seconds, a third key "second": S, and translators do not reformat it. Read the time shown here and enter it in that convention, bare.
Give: {"hour": 8, "minute": 23}
